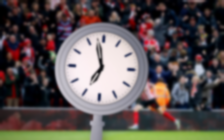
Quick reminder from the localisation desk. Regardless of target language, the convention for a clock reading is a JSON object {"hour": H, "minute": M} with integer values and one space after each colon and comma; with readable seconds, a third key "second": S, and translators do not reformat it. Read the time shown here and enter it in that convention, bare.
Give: {"hour": 6, "minute": 58}
